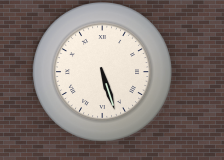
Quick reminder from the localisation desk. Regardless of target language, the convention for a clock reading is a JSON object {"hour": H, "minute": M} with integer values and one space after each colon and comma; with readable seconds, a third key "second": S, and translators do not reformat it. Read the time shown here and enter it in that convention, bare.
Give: {"hour": 5, "minute": 27}
